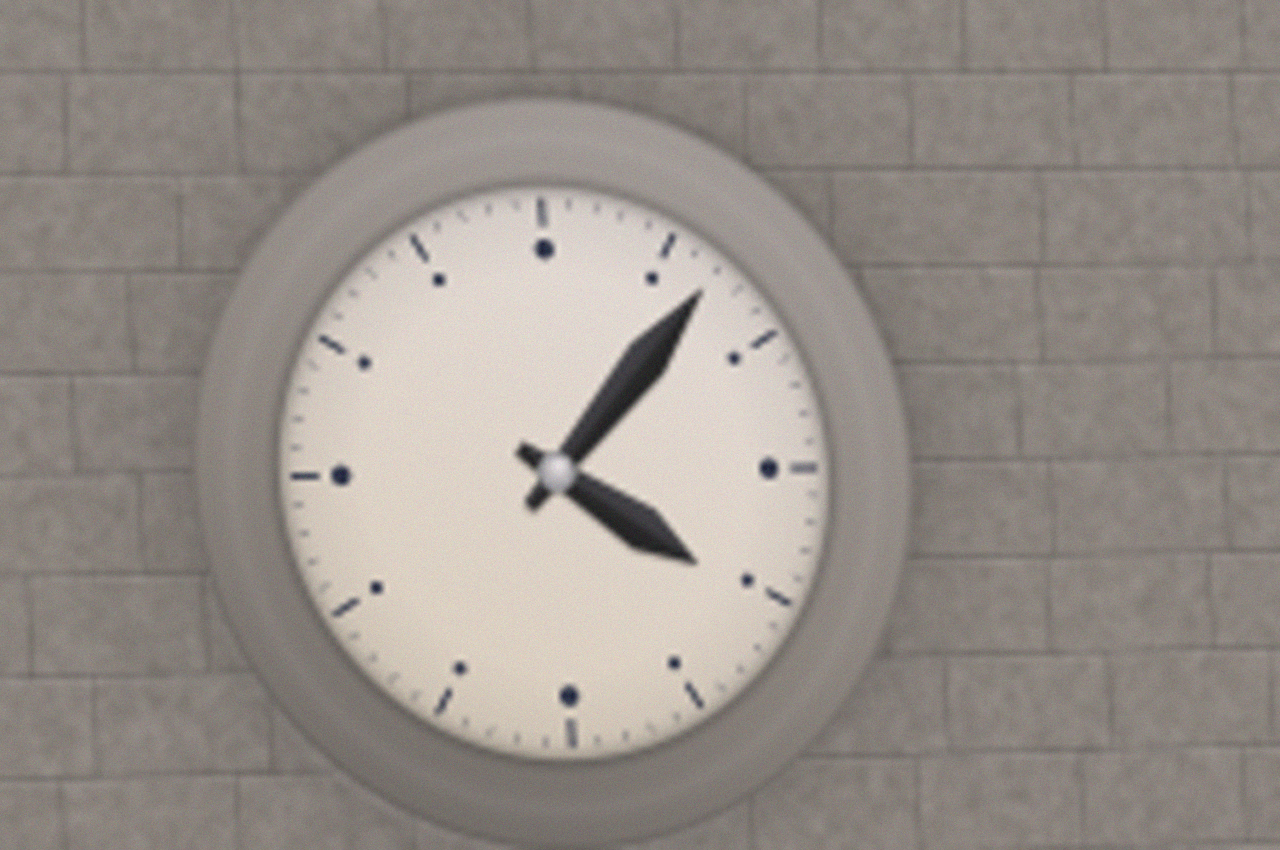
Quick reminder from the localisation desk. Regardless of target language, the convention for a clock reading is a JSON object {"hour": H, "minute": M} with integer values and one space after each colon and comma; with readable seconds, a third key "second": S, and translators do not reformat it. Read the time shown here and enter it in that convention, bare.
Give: {"hour": 4, "minute": 7}
